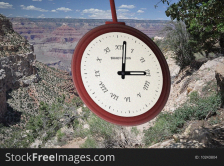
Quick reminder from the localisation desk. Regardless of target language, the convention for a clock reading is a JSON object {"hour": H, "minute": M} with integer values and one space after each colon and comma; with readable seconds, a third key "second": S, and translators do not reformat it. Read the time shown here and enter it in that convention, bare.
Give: {"hour": 3, "minute": 2}
